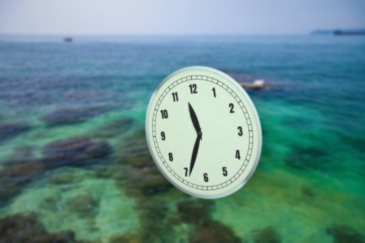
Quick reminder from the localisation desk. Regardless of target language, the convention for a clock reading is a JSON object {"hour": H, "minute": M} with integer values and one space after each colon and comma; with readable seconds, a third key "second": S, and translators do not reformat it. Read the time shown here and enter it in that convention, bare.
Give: {"hour": 11, "minute": 34}
